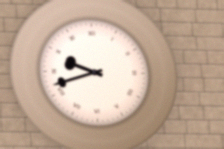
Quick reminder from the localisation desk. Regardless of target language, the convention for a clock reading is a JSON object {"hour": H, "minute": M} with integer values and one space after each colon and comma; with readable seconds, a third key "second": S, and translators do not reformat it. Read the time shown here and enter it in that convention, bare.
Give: {"hour": 9, "minute": 42}
